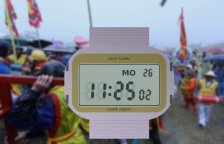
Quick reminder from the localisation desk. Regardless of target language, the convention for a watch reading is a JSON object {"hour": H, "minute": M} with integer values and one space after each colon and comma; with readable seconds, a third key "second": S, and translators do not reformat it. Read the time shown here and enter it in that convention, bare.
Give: {"hour": 11, "minute": 25, "second": 2}
